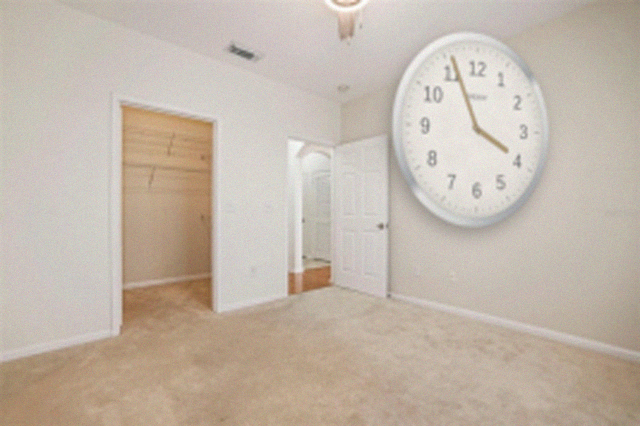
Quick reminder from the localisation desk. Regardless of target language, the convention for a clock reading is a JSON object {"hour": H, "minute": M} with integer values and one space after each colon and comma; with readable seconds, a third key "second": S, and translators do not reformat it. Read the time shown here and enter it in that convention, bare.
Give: {"hour": 3, "minute": 56}
